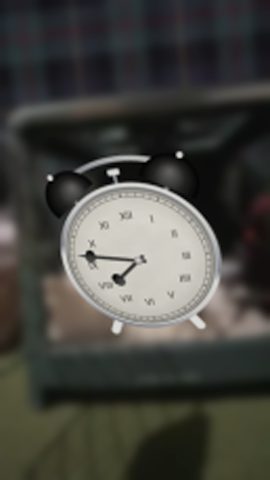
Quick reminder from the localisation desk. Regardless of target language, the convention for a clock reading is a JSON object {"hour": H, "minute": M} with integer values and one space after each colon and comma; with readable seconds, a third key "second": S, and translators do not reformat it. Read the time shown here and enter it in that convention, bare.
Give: {"hour": 7, "minute": 47}
